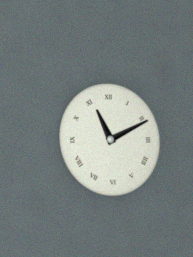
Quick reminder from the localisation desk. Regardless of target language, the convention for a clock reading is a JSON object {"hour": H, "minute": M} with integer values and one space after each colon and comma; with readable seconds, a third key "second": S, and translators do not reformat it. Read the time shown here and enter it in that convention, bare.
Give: {"hour": 11, "minute": 11}
